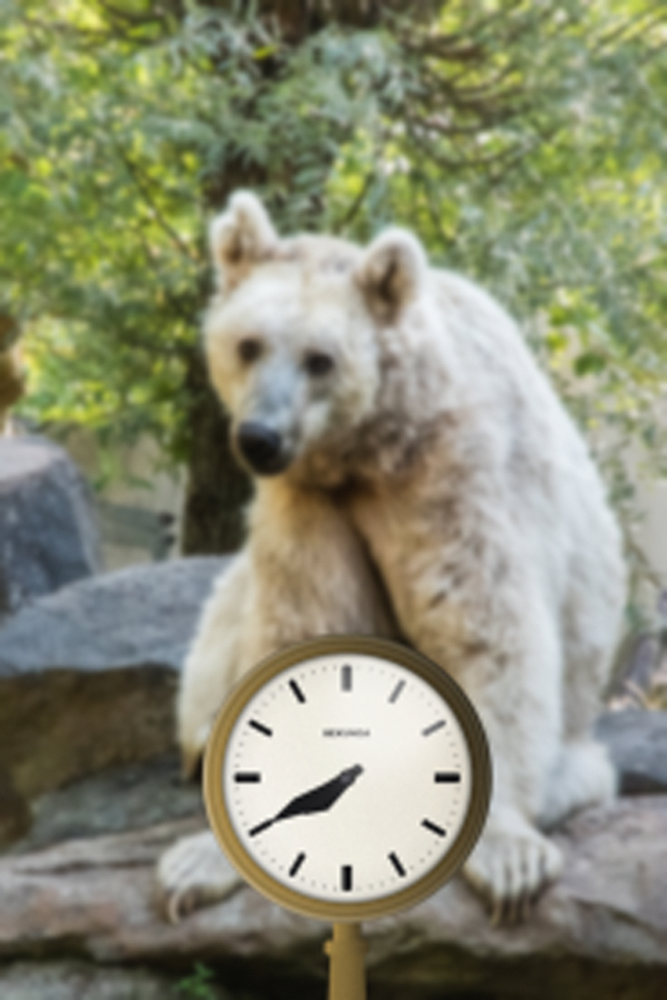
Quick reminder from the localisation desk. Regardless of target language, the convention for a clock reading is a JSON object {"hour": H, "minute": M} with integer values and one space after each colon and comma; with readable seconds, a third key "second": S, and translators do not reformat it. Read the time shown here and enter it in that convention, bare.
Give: {"hour": 7, "minute": 40}
